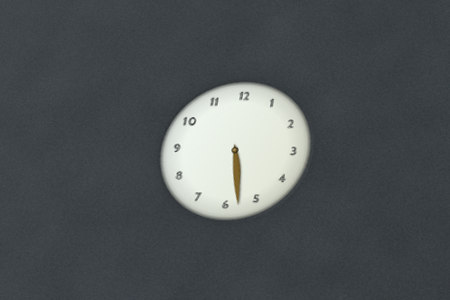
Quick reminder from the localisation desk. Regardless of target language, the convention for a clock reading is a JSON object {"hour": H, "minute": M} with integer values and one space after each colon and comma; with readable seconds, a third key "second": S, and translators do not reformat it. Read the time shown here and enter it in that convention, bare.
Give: {"hour": 5, "minute": 28}
